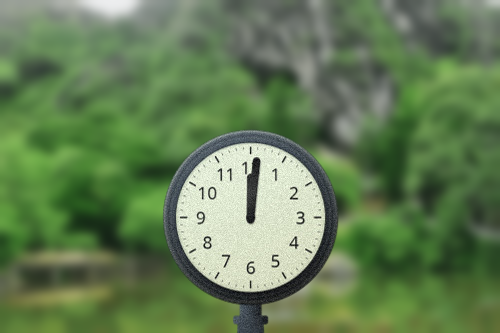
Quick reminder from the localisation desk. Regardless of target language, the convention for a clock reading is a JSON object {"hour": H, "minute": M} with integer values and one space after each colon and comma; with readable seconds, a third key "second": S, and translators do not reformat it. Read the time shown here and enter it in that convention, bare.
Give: {"hour": 12, "minute": 1}
